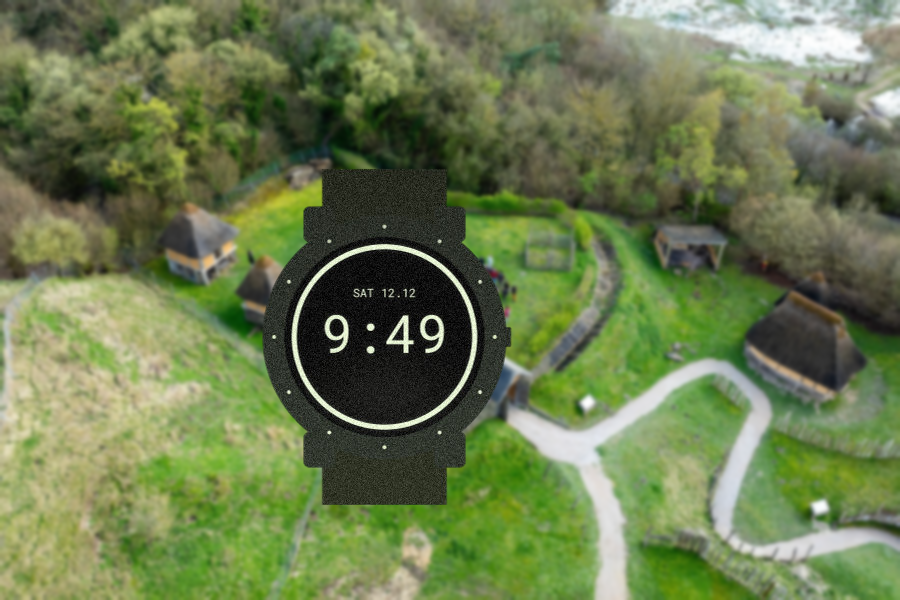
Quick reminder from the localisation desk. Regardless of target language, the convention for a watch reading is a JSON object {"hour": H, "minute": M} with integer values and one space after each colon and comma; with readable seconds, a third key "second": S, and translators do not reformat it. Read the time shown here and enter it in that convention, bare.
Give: {"hour": 9, "minute": 49}
